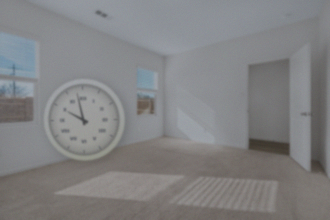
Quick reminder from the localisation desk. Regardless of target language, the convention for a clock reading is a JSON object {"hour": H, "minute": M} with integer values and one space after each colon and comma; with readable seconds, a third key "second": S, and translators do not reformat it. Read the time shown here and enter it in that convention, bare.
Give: {"hour": 9, "minute": 58}
